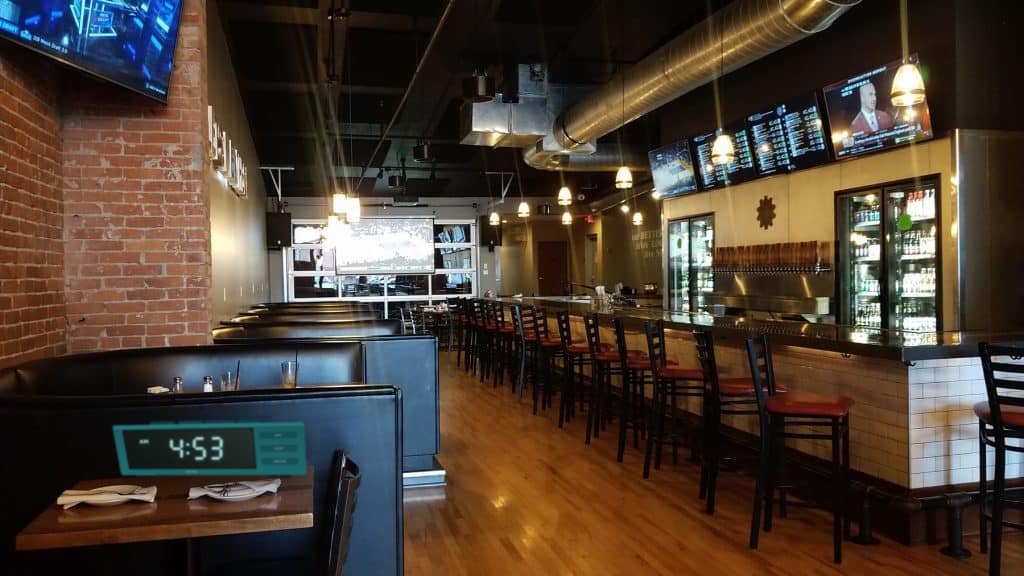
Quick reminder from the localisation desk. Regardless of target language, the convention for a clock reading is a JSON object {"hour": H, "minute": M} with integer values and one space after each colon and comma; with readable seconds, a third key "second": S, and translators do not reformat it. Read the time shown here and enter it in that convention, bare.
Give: {"hour": 4, "minute": 53}
